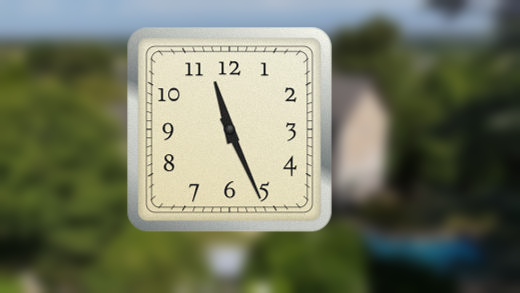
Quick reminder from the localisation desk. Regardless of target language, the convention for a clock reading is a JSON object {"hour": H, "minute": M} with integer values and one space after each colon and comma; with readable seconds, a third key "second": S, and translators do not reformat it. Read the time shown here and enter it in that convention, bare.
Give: {"hour": 11, "minute": 26}
